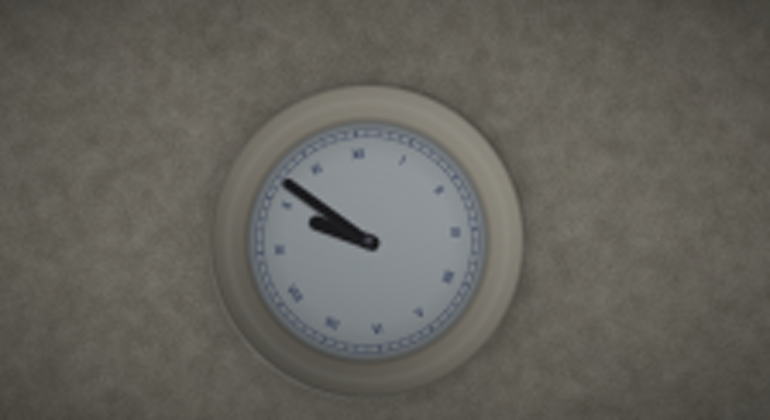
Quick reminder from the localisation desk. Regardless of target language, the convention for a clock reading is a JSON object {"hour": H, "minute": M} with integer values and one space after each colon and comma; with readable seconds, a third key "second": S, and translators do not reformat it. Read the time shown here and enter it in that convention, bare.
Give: {"hour": 9, "minute": 52}
